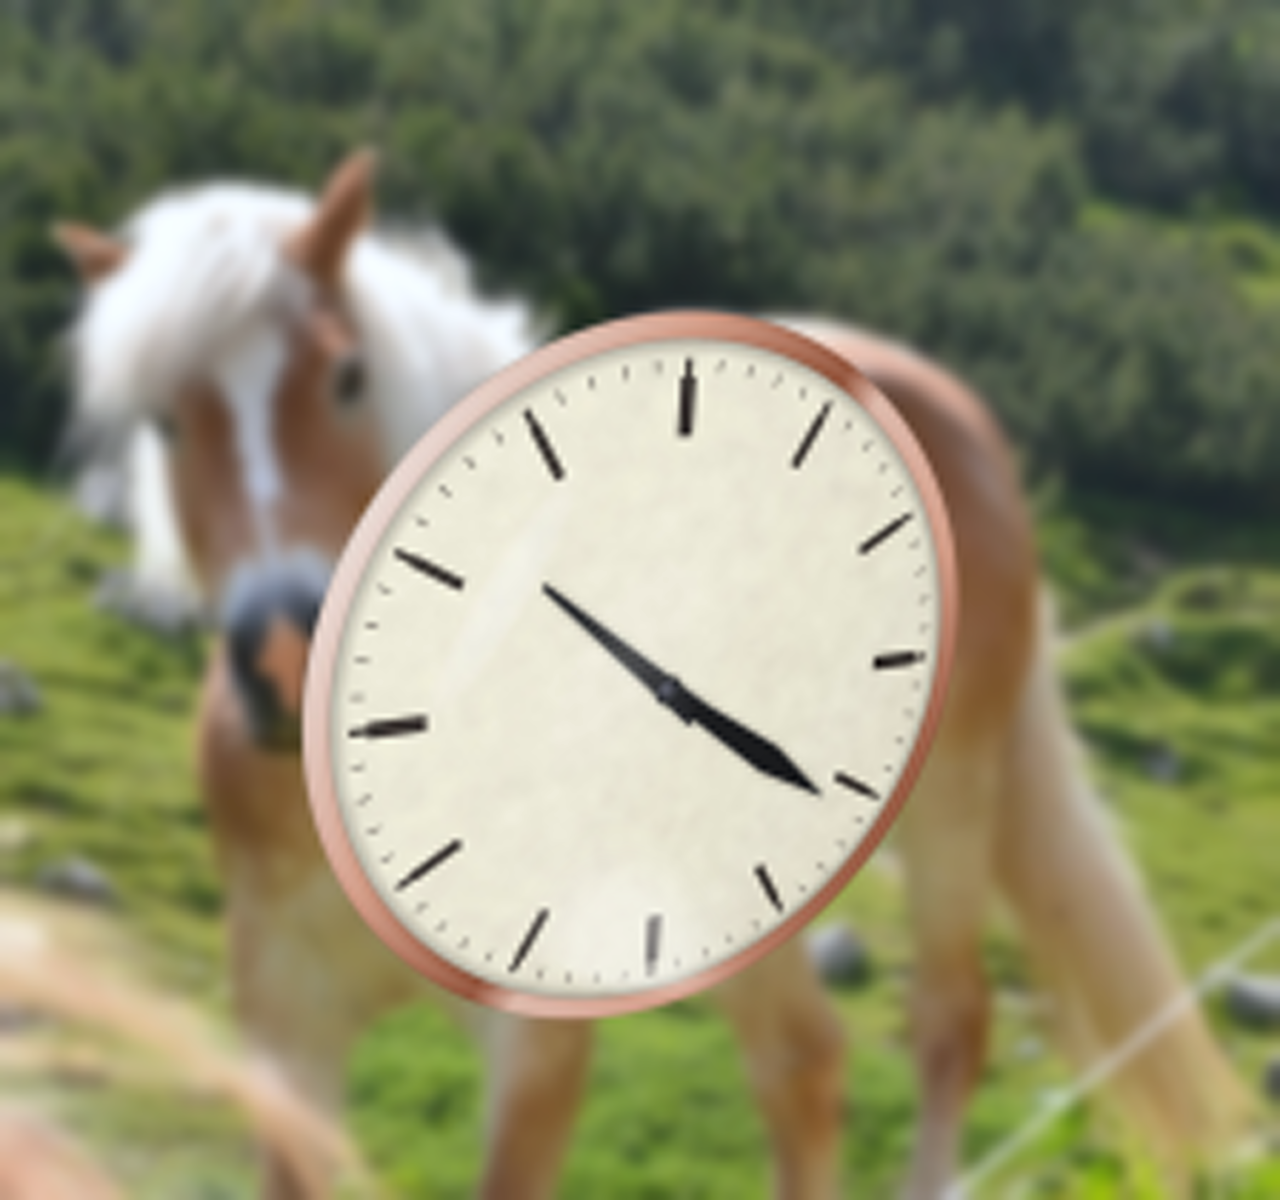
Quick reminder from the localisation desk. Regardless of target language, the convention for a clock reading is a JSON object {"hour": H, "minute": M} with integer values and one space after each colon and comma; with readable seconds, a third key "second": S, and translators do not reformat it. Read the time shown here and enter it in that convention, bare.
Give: {"hour": 10, "minute": 21}
